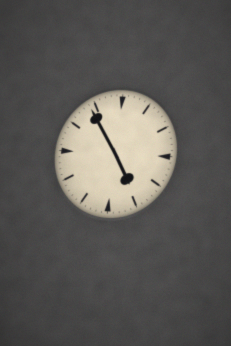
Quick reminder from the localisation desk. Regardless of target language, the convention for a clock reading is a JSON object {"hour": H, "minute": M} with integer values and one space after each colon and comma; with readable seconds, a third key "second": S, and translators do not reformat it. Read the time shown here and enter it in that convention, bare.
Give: {"hour": 4, "minute": 54}
